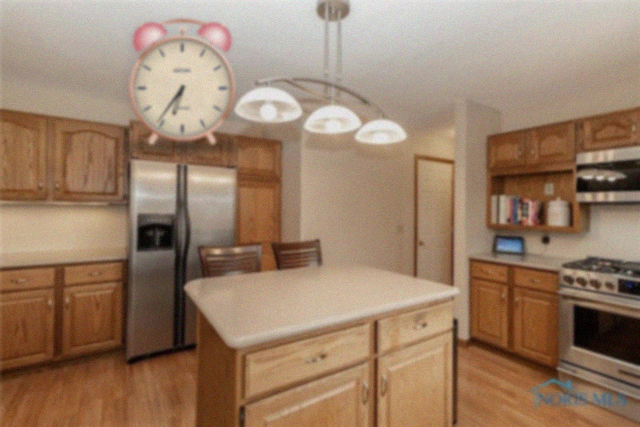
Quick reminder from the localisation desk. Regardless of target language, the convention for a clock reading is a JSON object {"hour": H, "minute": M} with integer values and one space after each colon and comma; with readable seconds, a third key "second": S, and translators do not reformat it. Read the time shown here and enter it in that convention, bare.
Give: {"hour": 6, "minute": 36}
